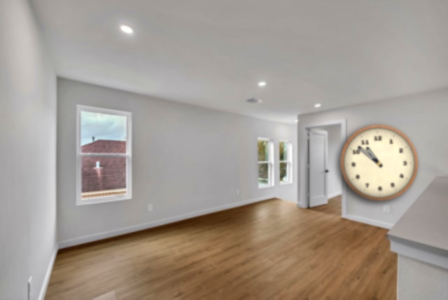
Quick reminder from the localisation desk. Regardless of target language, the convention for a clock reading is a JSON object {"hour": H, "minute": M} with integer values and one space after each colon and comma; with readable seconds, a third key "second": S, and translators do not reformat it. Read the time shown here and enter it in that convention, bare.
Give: {"hour": 10, "minute": 52}
